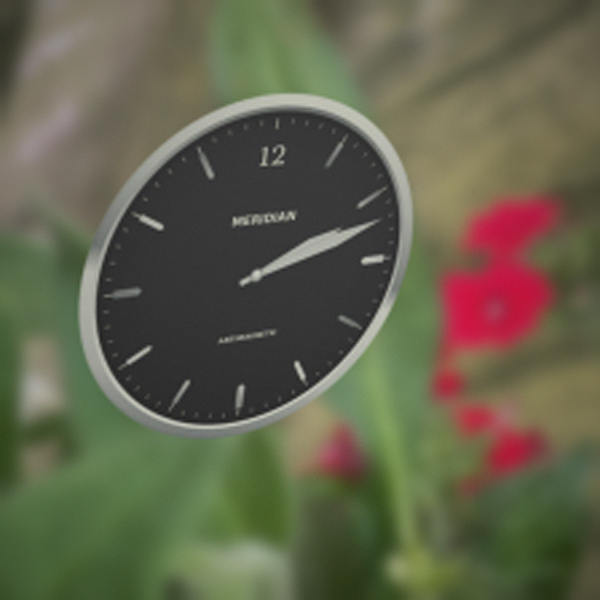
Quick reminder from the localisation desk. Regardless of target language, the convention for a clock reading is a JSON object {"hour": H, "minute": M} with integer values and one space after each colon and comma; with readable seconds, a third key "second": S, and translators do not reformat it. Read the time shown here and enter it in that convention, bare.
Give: {"hour": 2, "minute": 12}
